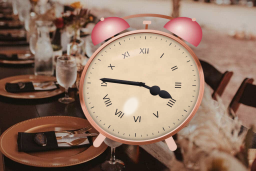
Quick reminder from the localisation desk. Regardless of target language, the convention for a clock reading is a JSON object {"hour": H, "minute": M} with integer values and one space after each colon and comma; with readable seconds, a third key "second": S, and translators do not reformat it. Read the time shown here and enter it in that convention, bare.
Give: {"hour": 3, "minute": 46}
